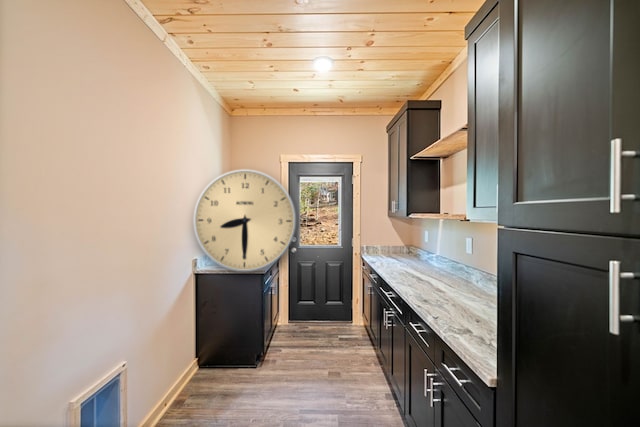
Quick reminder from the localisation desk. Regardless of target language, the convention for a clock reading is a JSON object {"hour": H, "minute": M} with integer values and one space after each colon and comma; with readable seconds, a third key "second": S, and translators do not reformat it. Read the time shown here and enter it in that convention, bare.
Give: {"hour": 8, "minute": 30}
